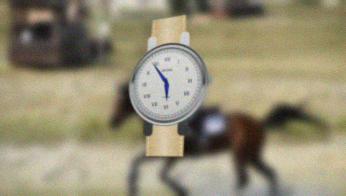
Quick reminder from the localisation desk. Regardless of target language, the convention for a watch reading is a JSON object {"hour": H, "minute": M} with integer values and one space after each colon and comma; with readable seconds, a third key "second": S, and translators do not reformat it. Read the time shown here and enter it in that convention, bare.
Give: {"hour": 5, "minute": 54}
